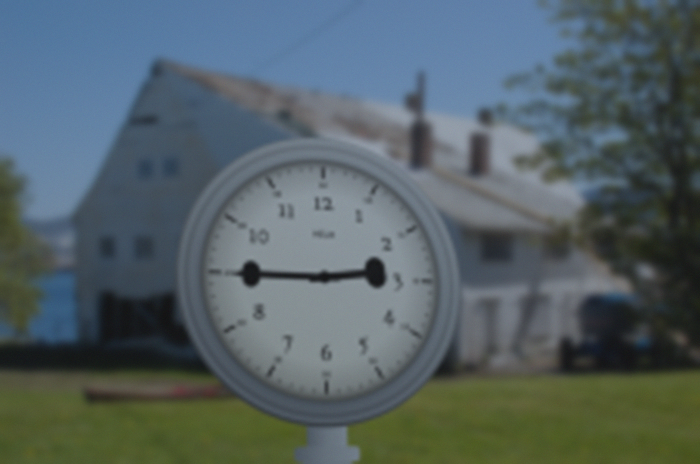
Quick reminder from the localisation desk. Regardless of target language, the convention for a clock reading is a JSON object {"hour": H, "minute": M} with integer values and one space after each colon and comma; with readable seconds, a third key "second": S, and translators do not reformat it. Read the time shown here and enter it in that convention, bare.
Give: {"hour": 2, "minute": 45}
